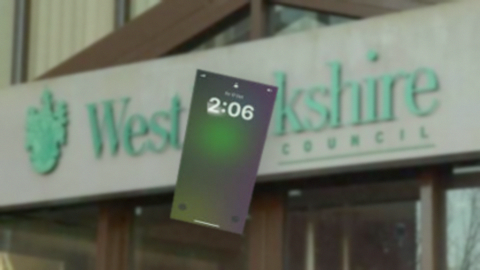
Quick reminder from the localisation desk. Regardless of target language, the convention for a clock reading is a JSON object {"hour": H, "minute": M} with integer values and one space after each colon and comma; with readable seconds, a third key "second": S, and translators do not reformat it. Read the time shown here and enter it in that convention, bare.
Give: {"hour": 2, "minute": 6}
